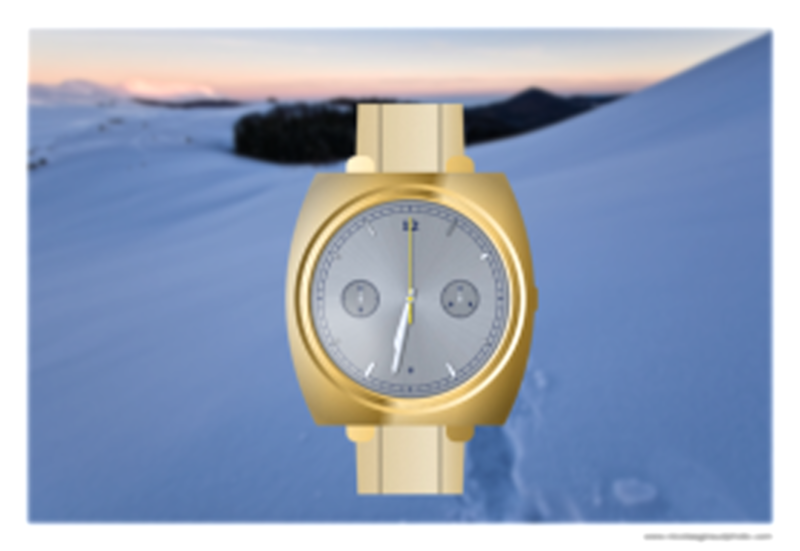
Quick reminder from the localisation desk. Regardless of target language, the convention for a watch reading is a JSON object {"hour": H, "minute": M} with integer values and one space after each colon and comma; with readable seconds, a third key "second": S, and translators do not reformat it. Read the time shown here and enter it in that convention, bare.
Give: {"hour": 6, "minute": 32}
